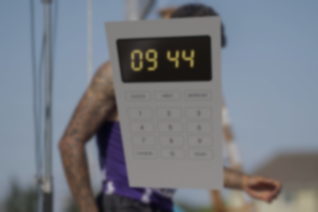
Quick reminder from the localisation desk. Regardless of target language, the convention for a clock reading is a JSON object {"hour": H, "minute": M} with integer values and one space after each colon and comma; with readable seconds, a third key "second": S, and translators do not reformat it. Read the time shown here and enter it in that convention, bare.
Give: {"hour": 9, "minute": 44}
